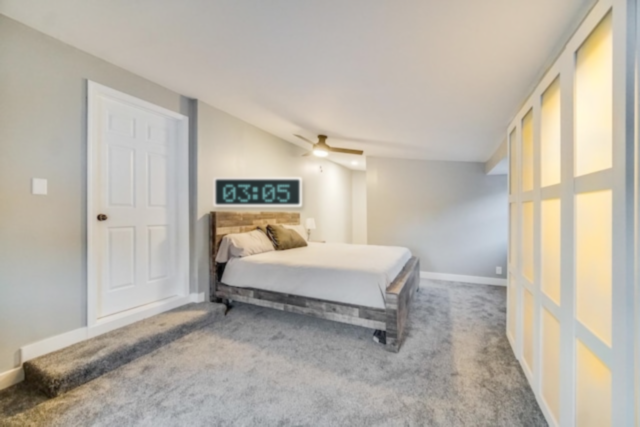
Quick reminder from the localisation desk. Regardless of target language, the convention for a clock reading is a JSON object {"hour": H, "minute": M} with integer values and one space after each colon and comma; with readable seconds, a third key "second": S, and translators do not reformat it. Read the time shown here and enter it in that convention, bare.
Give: {"hour": 3, "minute": 5}
